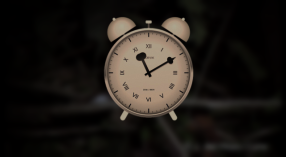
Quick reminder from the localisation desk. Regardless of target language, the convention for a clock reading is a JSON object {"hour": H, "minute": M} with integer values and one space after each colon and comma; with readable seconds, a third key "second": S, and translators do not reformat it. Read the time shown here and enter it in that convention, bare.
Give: {"hour": 11, "minute": 10}
